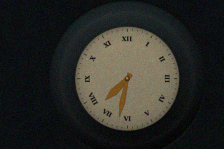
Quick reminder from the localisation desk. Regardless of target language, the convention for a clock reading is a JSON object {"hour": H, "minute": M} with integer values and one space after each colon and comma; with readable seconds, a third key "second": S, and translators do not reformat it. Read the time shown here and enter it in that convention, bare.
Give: {"hour": 7, "minute": 32}
